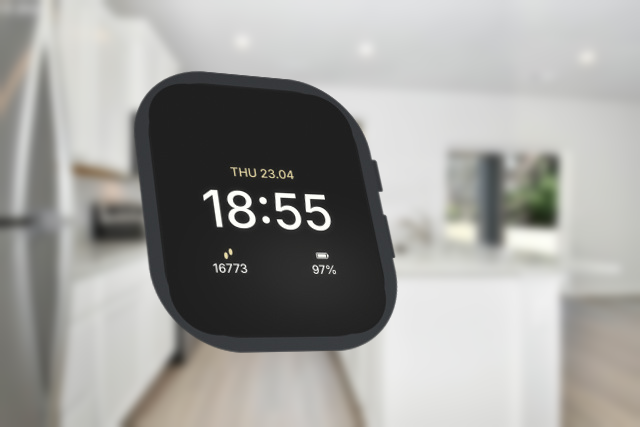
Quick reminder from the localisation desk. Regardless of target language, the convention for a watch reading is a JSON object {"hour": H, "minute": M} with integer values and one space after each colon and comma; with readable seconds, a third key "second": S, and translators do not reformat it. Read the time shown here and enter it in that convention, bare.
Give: {"hour": 18, "minute": 55}
